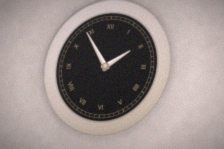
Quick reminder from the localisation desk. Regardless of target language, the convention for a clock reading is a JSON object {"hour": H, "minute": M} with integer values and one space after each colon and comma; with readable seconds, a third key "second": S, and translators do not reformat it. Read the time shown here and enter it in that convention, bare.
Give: {"hour": 1, "minute": 54}
